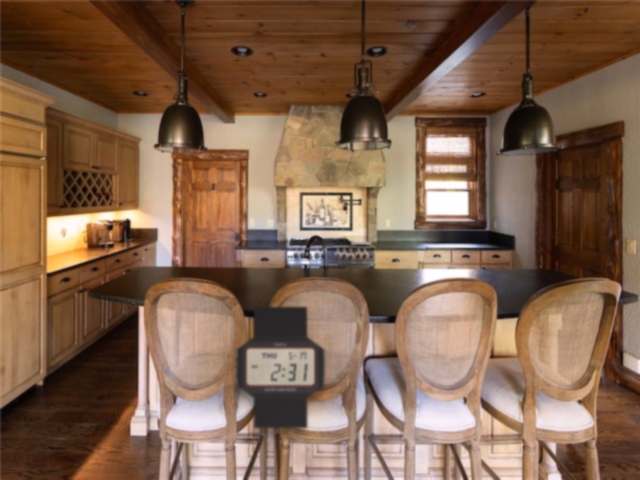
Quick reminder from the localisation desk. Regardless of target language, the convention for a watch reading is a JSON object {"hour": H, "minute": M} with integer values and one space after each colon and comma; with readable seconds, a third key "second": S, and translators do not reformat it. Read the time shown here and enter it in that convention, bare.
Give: {"hour": 2, "minute": 31}
